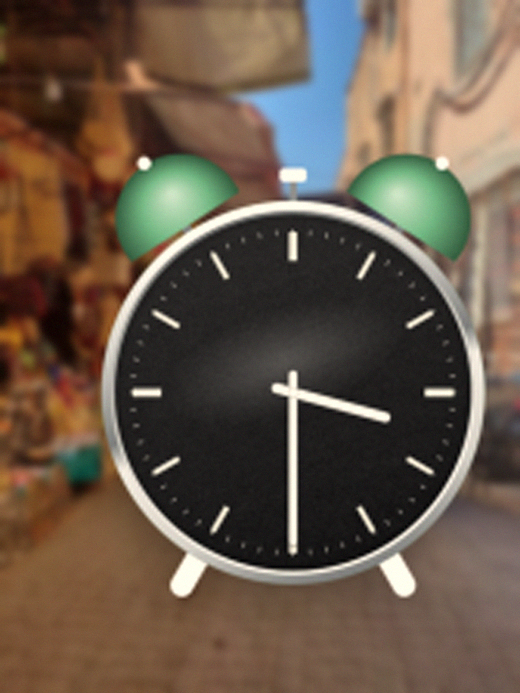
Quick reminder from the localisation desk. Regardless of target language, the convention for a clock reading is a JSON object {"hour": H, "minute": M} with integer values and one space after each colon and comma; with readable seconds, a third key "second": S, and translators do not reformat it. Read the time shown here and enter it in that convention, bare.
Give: {"hour": 3, "minute": 30}
